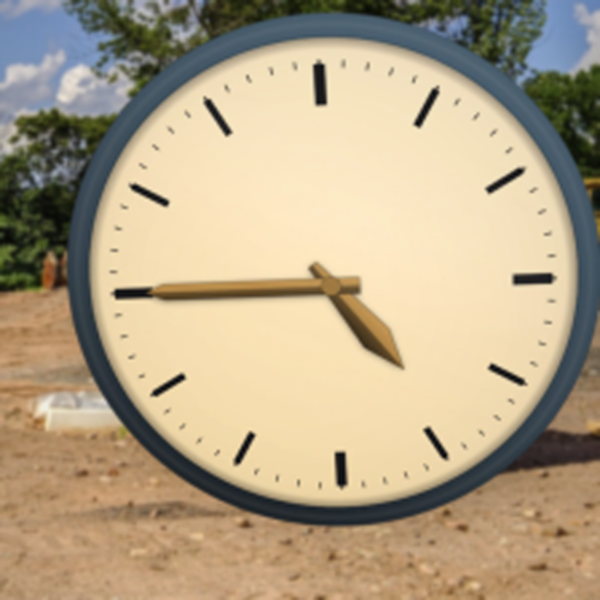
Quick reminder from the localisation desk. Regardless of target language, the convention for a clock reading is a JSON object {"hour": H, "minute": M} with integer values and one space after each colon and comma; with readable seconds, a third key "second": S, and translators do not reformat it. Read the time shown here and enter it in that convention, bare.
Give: {"hour": 4, "minute": 45}
